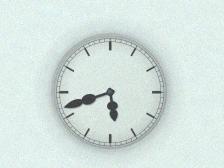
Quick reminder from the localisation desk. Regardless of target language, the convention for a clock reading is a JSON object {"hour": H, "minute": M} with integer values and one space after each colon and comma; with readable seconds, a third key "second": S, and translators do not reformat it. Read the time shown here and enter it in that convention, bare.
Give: {"hour": 5, "minute": 42}
